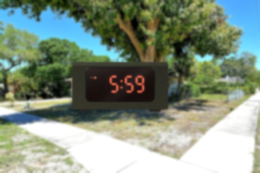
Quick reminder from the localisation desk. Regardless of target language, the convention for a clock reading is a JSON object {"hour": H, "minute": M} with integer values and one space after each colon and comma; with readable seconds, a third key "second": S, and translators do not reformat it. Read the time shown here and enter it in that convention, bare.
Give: {"hour": 5, "minute": 59}
